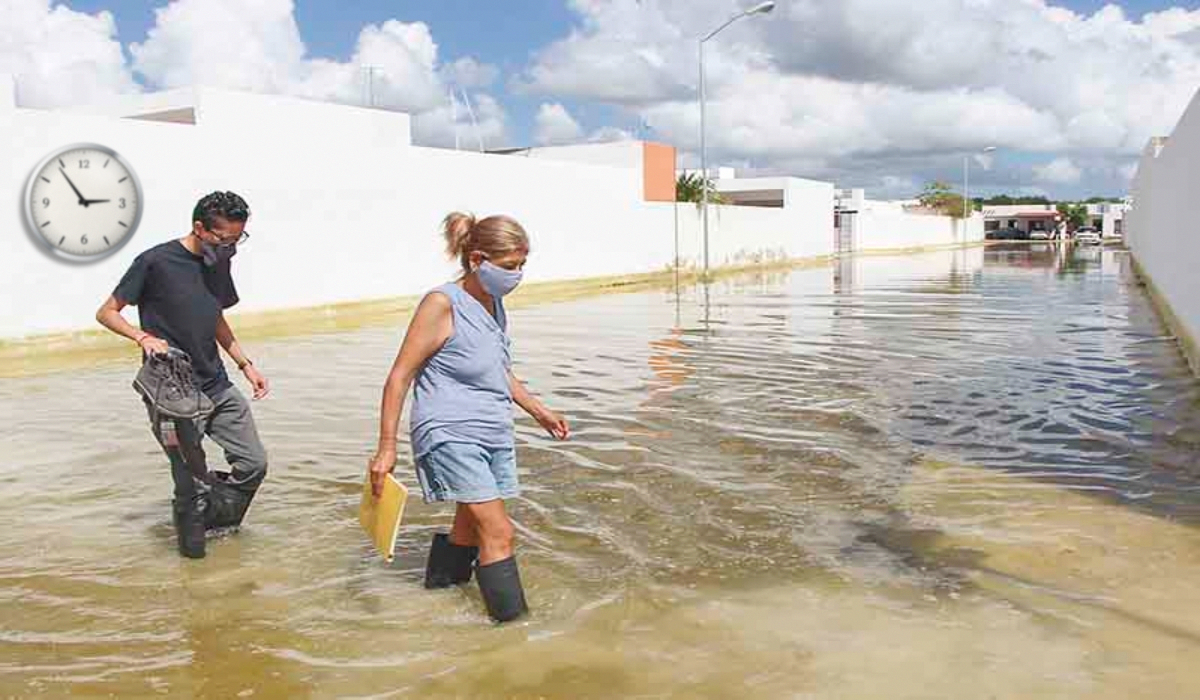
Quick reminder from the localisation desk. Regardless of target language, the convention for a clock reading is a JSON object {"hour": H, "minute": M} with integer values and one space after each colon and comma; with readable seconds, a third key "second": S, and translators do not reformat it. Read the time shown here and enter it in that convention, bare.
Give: {"hour": 2, "minute": 54}
